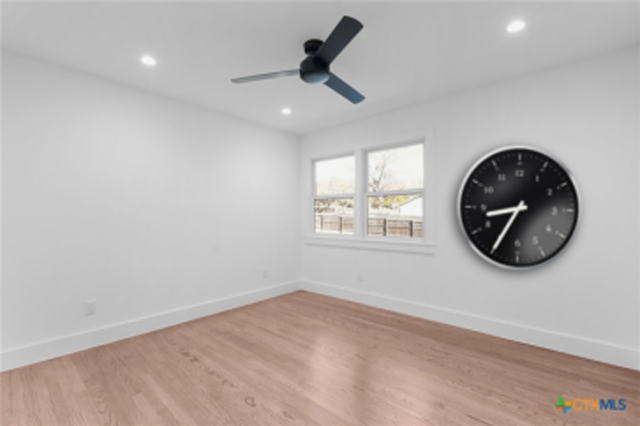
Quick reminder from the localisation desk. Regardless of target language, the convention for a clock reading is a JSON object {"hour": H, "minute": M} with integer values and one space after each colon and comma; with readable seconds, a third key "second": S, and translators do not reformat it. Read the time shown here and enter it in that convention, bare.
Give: {"hour": 8, "minute": 35}
